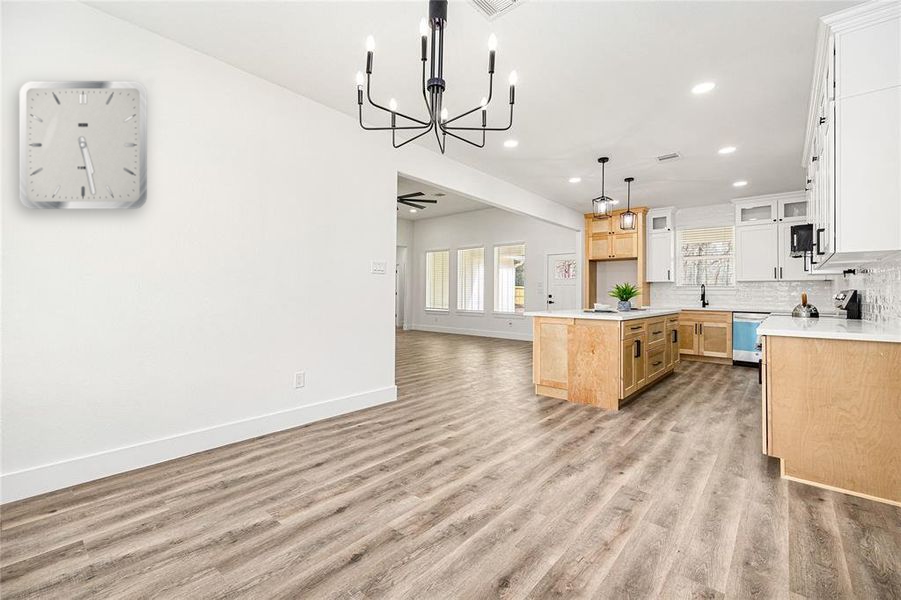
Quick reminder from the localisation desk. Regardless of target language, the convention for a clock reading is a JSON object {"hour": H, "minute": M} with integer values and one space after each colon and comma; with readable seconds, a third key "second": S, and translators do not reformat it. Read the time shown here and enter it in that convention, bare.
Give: {"hour": 5, "minute": 28}
